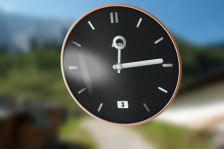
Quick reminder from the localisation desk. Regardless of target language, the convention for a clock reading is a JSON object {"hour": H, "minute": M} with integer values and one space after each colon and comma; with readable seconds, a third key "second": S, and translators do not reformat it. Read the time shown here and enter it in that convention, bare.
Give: {"hour": 12, "minute": 14}
